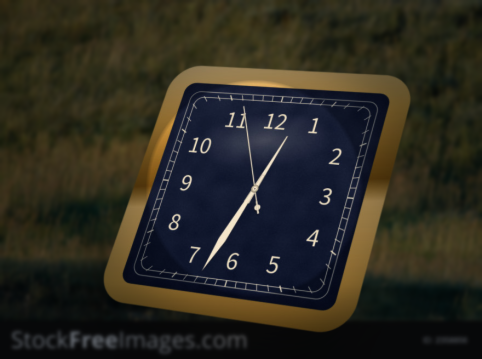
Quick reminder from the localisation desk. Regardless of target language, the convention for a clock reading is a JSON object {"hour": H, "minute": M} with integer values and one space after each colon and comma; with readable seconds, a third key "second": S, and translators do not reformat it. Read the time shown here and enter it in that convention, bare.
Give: {"hour": 12, "minute": 32, "second": 56}
